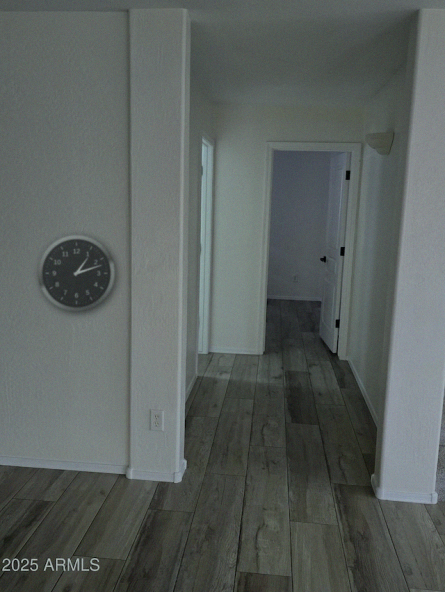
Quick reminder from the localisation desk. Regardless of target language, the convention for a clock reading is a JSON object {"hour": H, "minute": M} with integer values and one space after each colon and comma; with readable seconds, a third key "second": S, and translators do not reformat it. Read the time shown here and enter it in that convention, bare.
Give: {"hour": 1, "minute": 12}
